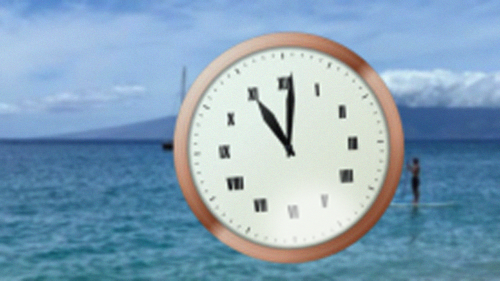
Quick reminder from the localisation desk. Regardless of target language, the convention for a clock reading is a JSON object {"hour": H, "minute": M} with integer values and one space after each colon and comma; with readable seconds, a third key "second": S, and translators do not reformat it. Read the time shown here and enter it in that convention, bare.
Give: {"hour": 11, "minute": 1}
